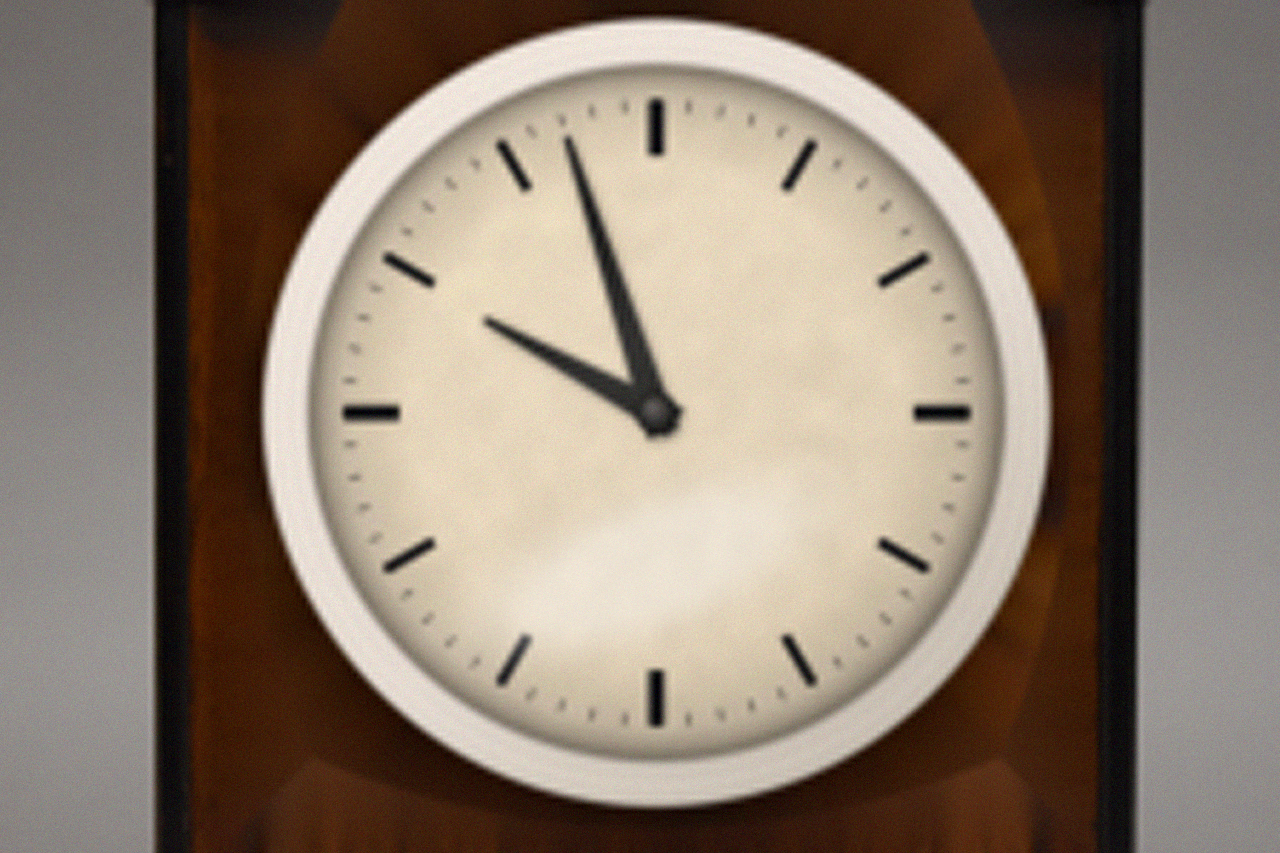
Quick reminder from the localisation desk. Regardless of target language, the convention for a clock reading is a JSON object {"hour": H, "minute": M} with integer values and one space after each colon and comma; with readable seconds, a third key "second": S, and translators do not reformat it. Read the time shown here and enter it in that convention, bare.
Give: {"hour": 9, "minute": 57}
